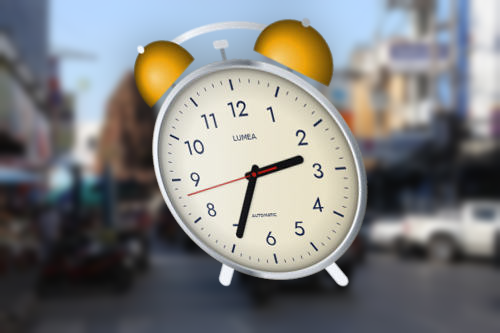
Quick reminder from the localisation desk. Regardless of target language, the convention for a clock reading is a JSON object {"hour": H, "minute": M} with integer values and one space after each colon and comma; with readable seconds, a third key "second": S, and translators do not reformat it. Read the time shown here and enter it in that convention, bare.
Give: {"hour": 2, "minute": 34, "second": 43}
